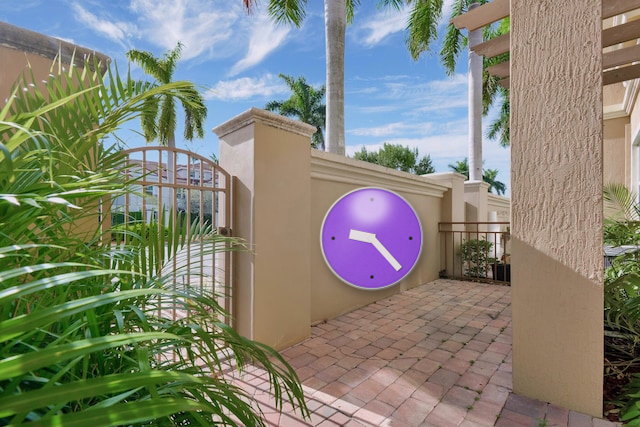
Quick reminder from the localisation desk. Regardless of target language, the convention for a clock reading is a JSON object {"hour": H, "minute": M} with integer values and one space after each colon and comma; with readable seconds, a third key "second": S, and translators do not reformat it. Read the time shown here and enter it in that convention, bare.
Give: {"hour": 9, "minute": 23}
